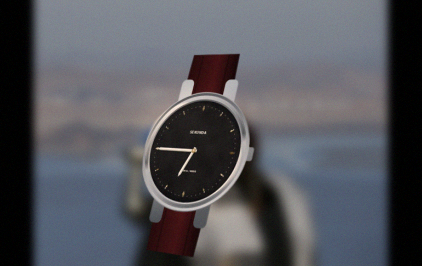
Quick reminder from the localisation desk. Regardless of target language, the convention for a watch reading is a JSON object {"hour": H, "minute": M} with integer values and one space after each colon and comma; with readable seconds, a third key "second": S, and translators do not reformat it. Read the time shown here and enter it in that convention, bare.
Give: {"hour": 6, "minute": 45}
